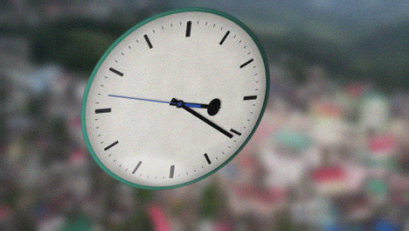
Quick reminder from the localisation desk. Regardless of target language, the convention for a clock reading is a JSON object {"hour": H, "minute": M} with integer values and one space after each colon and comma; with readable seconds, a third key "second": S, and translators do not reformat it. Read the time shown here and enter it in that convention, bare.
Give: {"hour": 3, "minute": 20, "second": 47}
